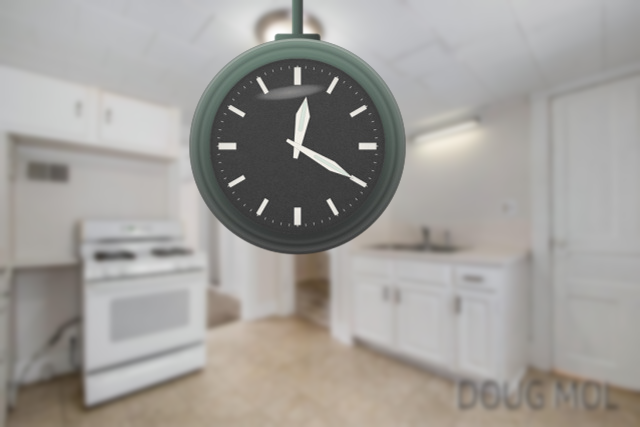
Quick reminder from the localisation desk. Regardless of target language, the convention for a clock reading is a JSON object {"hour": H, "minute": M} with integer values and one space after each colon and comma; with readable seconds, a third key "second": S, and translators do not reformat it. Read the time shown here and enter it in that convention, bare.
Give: {"hour": 12, "minute": 20}
